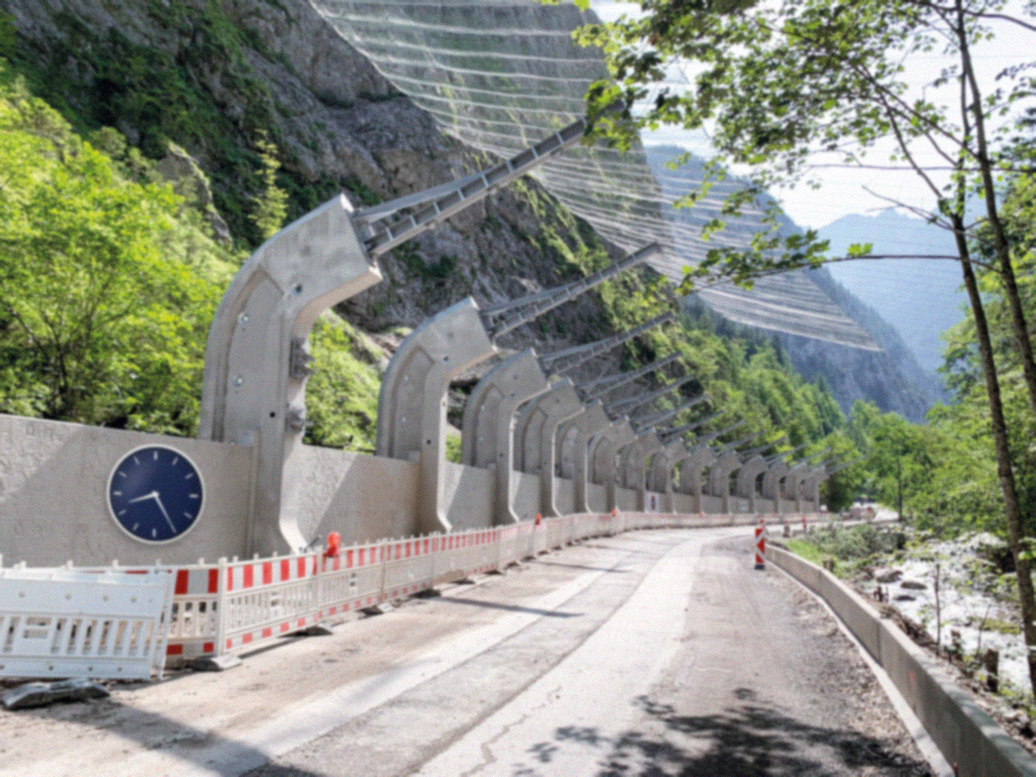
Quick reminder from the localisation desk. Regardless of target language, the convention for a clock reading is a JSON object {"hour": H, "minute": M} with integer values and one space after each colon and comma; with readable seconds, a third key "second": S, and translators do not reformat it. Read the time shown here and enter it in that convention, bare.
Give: {"hour": 8, "minute": 25}
